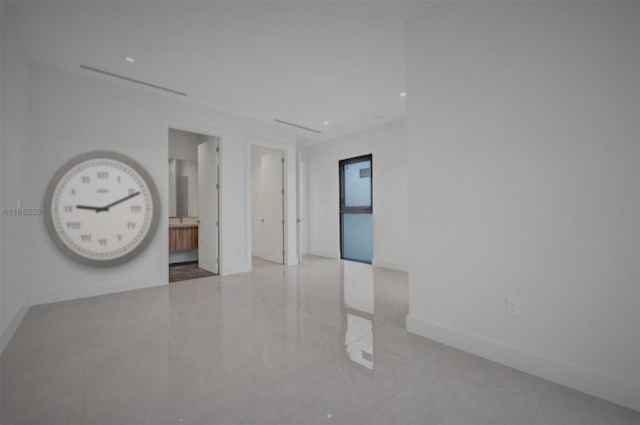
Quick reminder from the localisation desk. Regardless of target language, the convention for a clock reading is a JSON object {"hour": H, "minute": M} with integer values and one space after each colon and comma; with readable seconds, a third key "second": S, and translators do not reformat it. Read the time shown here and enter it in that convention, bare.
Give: {"hour": 9, "minute": 11}
